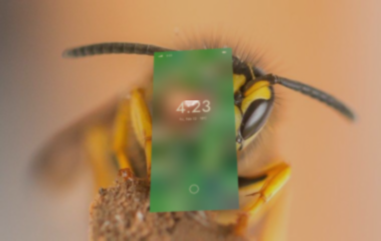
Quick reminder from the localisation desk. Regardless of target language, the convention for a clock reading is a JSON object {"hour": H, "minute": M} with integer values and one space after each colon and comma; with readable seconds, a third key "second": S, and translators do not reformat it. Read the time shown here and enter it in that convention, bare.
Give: {"hour": 4, "minute": 23}
